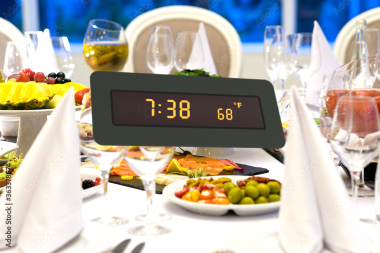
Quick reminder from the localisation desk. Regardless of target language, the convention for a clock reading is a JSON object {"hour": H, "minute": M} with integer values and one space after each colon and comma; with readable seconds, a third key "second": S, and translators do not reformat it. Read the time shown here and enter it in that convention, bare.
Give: {"hour": 7, "minute": 38}
